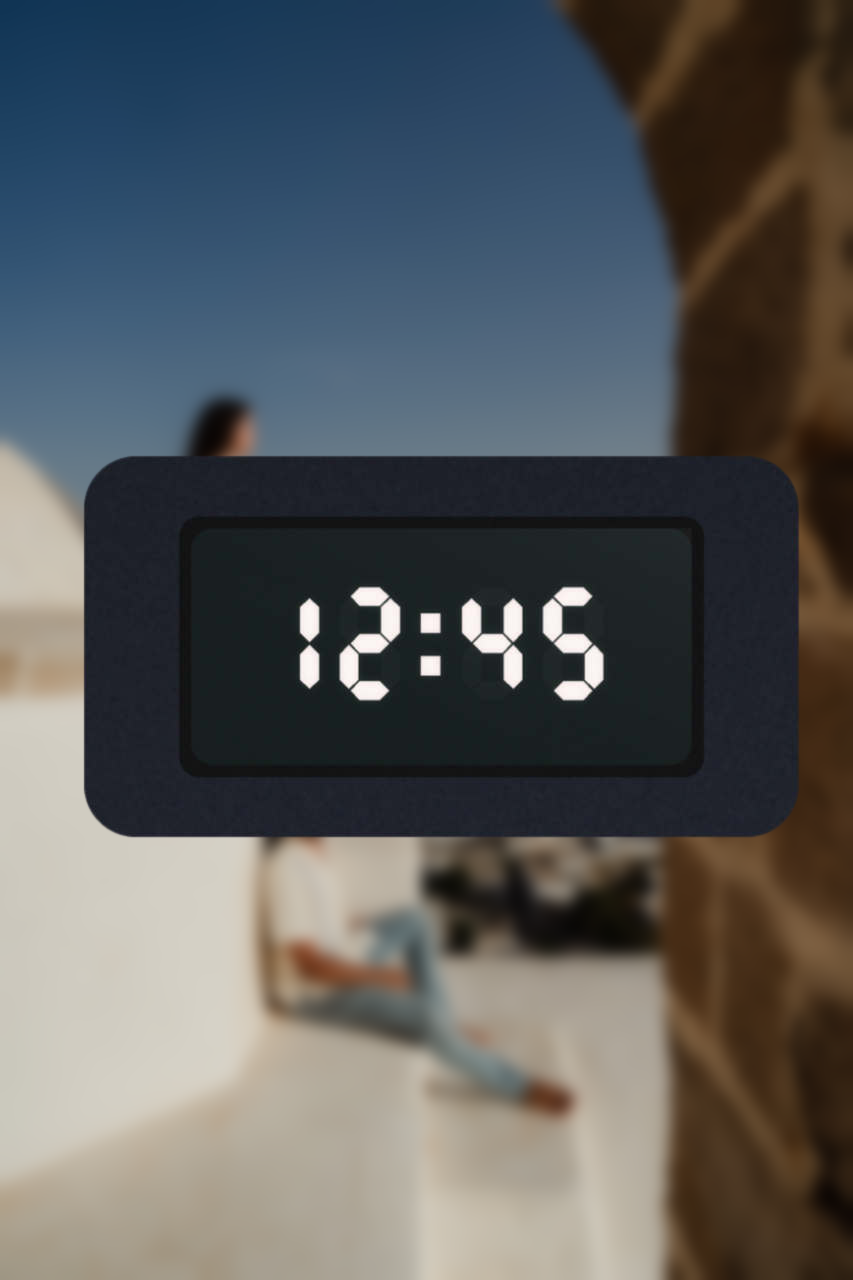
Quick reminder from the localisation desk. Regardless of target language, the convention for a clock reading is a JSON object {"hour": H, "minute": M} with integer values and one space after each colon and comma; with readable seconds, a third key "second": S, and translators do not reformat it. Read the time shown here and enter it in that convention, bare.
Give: {"hour": 12, "minute": 45}
